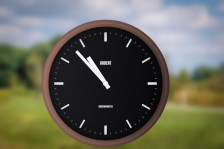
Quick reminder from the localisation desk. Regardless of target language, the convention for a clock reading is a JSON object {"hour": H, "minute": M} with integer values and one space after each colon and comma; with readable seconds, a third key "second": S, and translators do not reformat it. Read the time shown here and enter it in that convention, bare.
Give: {"hour": 10, "minute": 53}
